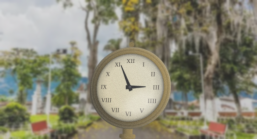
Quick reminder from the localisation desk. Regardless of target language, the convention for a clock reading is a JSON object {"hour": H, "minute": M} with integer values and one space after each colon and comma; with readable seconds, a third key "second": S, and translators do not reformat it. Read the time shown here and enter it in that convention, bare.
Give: {"hour": 2, "minute": 56}
